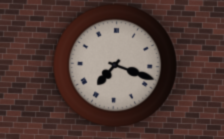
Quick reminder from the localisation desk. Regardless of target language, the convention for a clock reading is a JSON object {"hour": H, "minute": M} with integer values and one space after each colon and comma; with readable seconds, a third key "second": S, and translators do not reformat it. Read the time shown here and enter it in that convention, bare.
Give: {"hour": 7, "minute": 18}
